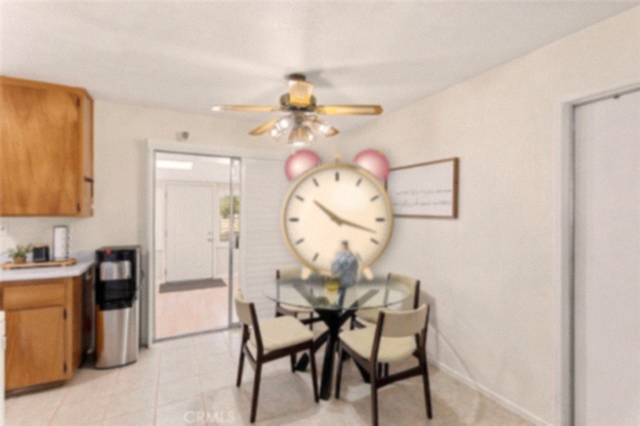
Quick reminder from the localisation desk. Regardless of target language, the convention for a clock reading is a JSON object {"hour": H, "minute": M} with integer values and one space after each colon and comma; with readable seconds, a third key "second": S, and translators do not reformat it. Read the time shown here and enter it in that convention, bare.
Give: {"hour": 10, "minute": 18}
